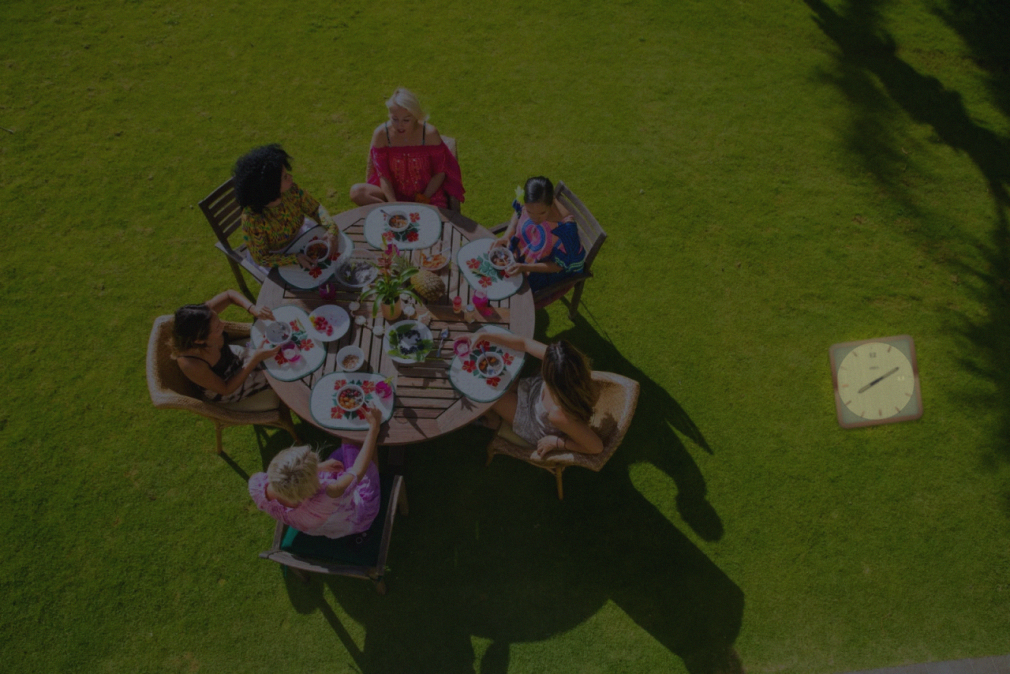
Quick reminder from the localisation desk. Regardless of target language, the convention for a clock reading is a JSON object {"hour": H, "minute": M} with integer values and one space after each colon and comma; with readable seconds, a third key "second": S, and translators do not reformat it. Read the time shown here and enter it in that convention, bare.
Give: {"hour": 8, "minute": 11}
